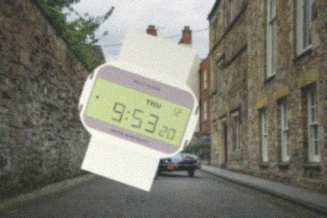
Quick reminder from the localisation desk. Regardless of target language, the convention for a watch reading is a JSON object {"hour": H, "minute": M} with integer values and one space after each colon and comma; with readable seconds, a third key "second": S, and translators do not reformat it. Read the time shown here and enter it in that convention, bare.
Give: {"hour": 9, "minute": 53, "second": 20}
